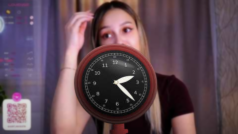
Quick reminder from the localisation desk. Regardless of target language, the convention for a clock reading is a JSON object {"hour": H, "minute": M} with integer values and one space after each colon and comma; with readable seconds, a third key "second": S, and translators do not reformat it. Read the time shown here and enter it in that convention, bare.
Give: {"hour": 2, "minute": 23}
